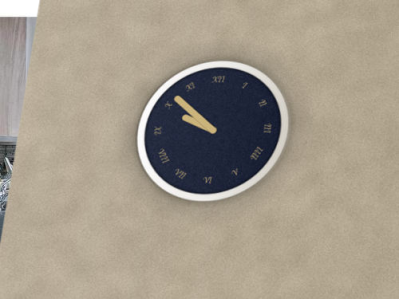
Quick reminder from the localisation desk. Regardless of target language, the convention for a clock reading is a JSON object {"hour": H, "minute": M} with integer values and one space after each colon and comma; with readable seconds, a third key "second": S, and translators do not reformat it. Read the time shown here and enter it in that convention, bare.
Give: {"hour": 9, "minute": 52}
